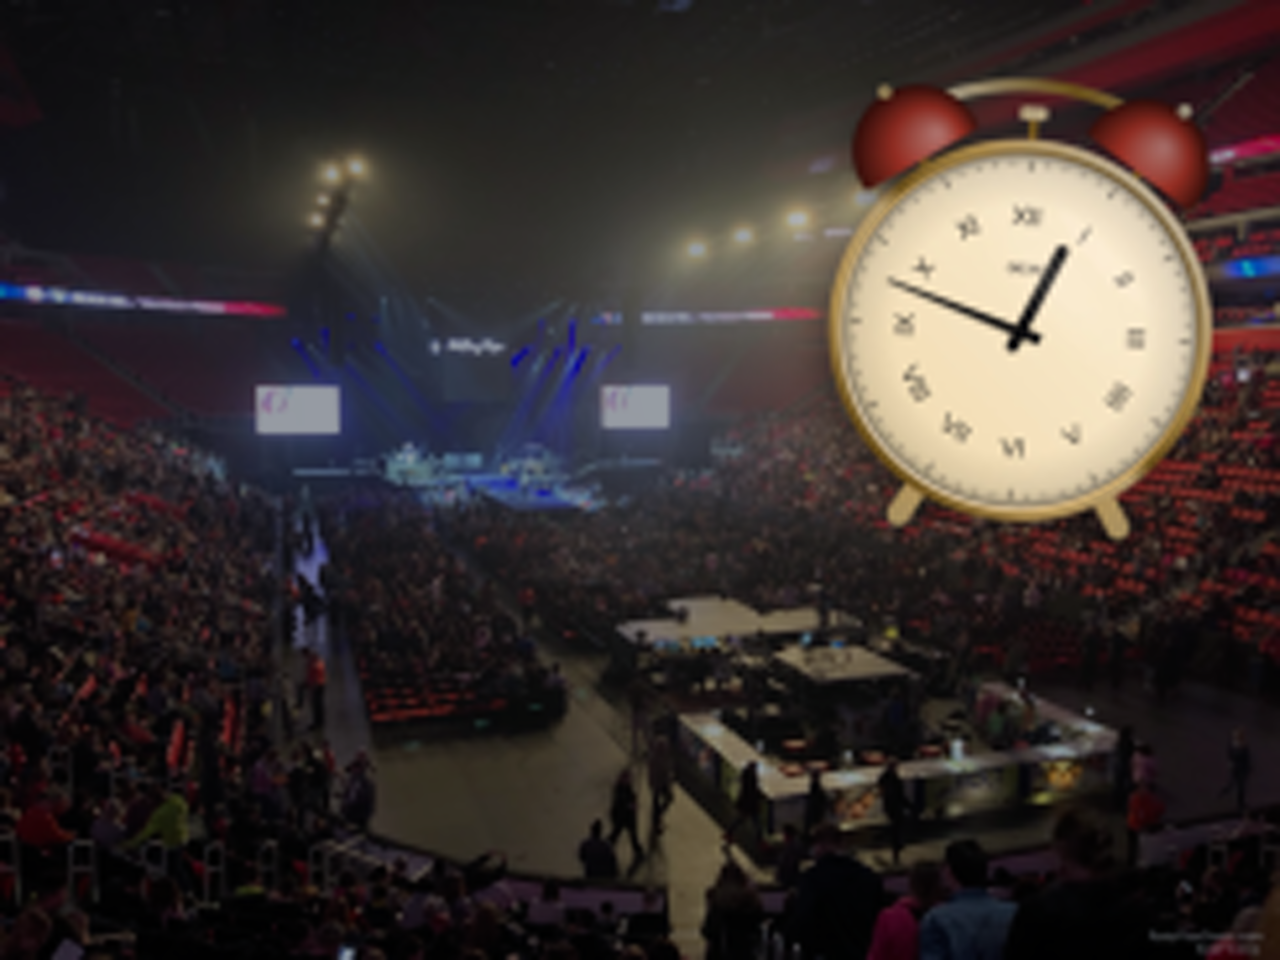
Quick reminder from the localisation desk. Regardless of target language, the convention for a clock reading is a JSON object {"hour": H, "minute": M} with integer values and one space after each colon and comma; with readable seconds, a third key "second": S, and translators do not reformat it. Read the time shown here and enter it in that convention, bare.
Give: {"hour": 12, "minute": 48}
